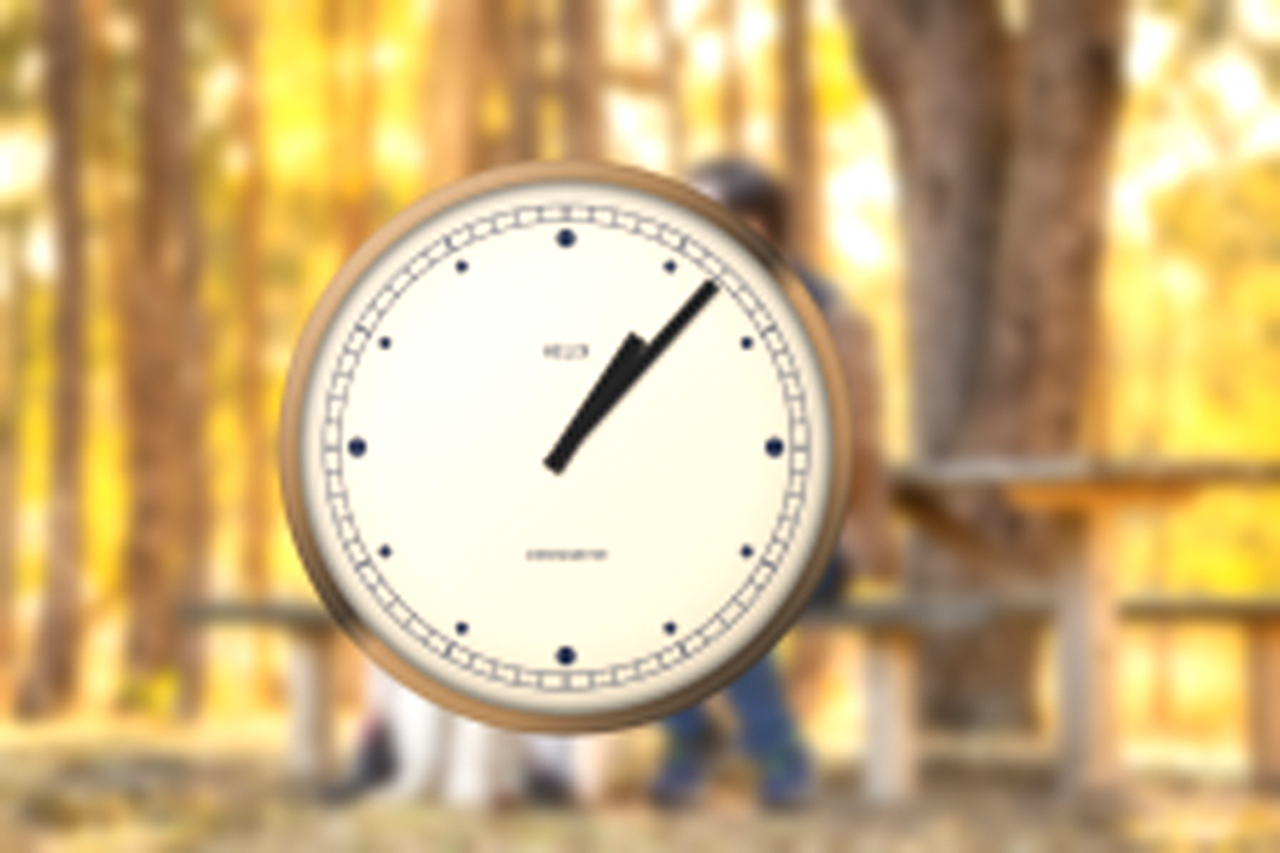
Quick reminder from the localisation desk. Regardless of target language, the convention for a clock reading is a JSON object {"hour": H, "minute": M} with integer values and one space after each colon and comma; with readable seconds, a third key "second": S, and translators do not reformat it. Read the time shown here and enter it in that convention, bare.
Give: {"hour": 1, "minute": 7}
